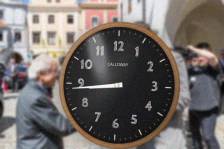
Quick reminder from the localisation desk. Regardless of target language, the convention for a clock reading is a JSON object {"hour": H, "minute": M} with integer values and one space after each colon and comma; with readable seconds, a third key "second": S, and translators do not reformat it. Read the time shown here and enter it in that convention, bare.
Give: {"hour": 8, "minute": 44}
